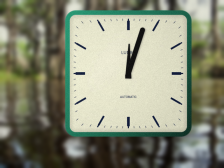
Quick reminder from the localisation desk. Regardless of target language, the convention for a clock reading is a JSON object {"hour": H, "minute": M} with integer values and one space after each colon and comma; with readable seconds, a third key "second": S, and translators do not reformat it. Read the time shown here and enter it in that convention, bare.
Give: {"hour": 12, "minute": 3}
